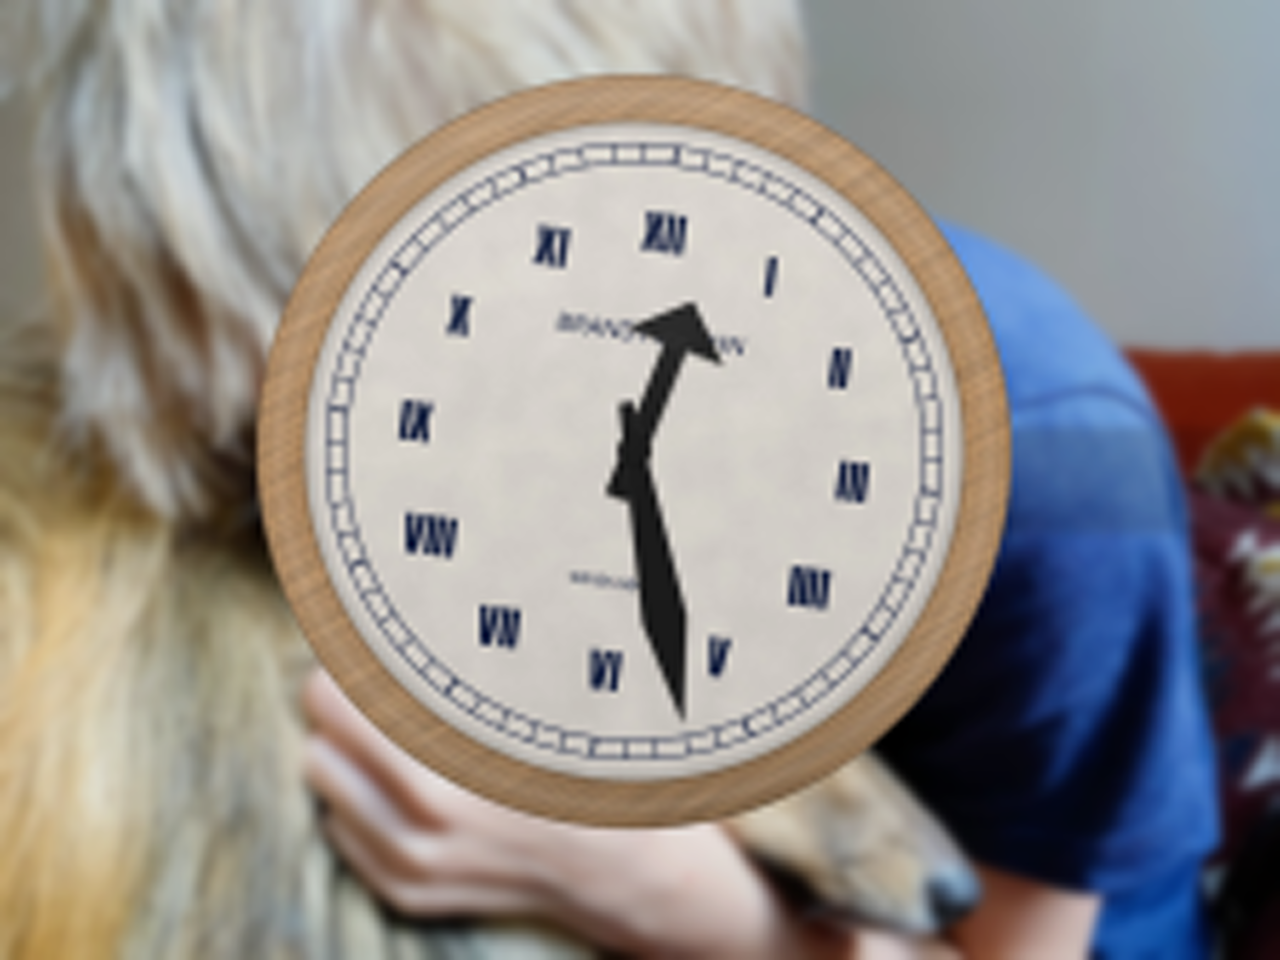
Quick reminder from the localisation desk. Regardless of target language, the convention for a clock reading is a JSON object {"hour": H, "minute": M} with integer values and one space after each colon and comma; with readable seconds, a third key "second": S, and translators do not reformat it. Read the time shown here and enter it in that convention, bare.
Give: {"hour": 12, "minute": 27}
